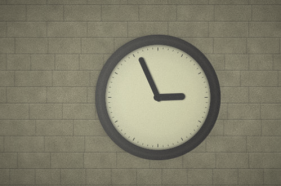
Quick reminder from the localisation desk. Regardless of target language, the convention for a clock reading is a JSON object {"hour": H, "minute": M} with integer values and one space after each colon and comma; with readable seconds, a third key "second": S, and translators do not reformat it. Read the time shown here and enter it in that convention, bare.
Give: {"hour": 2, "minute": 56}
